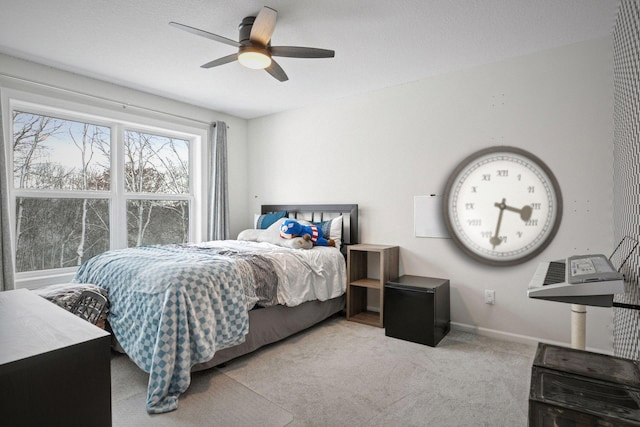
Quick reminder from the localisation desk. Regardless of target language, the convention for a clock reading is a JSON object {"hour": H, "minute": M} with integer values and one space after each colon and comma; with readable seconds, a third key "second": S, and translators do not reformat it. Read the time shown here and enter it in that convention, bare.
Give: {"hour": 3, "minute": 32}
